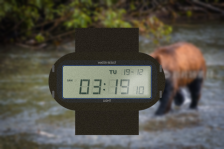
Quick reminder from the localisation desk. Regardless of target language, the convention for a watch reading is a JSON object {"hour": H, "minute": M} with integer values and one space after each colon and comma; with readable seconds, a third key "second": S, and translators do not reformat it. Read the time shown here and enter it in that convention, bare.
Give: {"hour": 3, "minute": 19, "second": 10}
